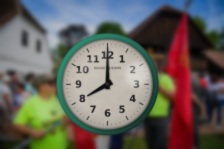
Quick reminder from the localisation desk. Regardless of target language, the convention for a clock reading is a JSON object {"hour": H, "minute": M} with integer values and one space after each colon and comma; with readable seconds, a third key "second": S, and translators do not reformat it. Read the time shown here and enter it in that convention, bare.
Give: {"hour": 8, "minute": 0}
